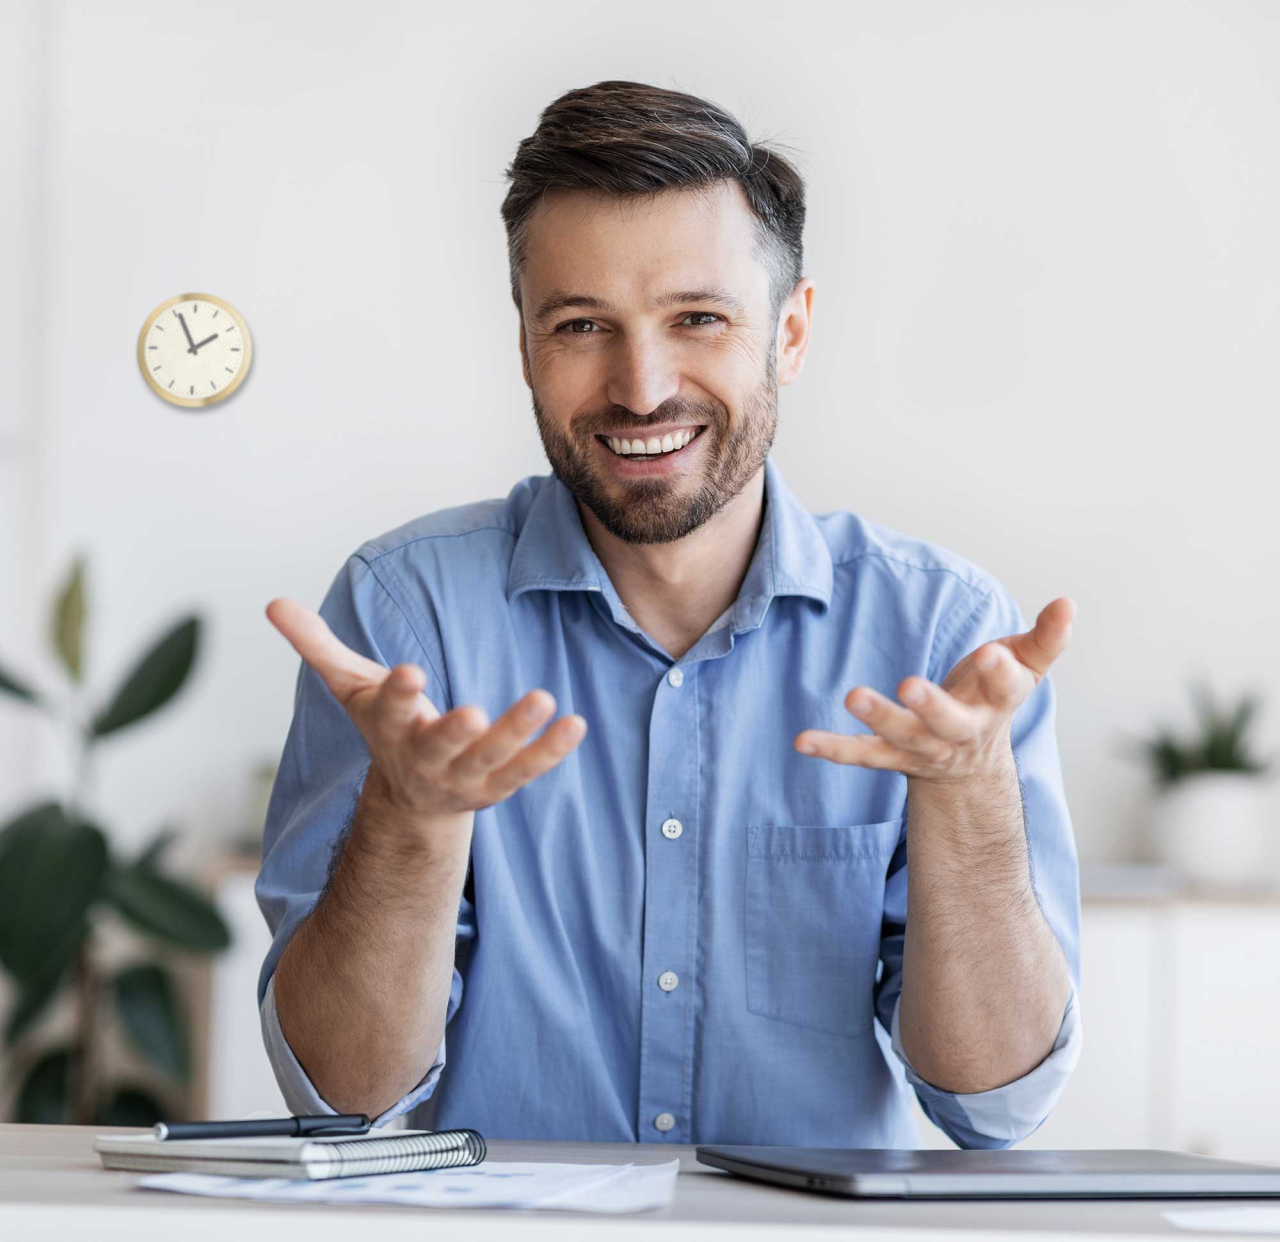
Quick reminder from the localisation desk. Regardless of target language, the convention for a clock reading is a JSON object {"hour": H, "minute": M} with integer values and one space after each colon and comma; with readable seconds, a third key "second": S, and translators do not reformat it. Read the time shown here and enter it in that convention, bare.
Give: {"hour": 1, "minute": 56}
